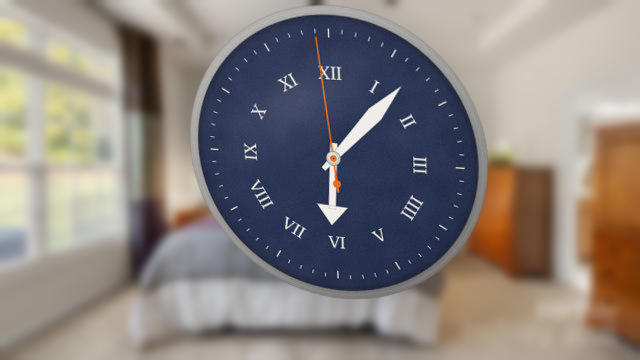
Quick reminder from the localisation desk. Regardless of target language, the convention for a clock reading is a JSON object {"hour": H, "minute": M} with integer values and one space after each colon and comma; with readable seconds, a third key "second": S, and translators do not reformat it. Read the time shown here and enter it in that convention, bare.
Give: {"hour": 6, "minute": 6, "second": 59}
